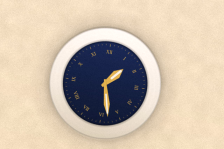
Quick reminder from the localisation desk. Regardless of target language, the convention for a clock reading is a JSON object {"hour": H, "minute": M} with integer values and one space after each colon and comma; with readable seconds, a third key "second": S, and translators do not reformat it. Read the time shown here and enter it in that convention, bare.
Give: {"hour": 1, "minute": 28}
